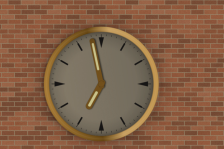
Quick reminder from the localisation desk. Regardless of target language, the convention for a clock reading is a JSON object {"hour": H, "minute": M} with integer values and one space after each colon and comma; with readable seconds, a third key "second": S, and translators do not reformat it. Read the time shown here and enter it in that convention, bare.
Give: {"hour": 6, "minute": 58}
